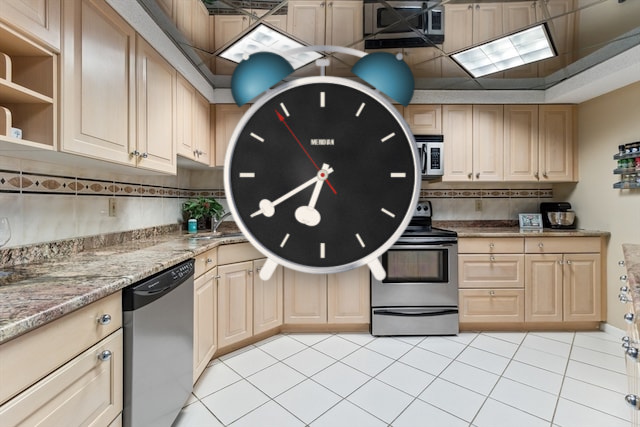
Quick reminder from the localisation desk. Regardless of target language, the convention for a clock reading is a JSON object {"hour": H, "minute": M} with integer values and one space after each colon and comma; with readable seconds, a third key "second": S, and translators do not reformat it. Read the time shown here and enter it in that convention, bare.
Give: {"hour": 6, "minute": 39, "second": 54}
